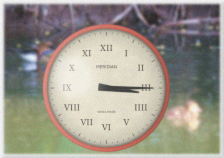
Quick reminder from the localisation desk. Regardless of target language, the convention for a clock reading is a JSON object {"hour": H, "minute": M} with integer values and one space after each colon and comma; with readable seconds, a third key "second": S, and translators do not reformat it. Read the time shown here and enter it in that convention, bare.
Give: {"hour": 3, "minute": 15}
